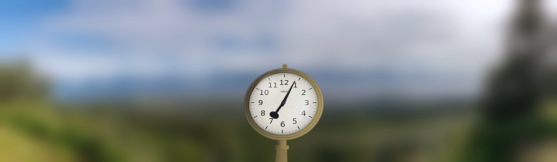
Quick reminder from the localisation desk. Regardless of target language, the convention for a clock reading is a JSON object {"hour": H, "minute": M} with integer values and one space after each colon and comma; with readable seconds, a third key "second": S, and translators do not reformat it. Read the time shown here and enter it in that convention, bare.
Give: {"hour": 7, "minute": 4}
